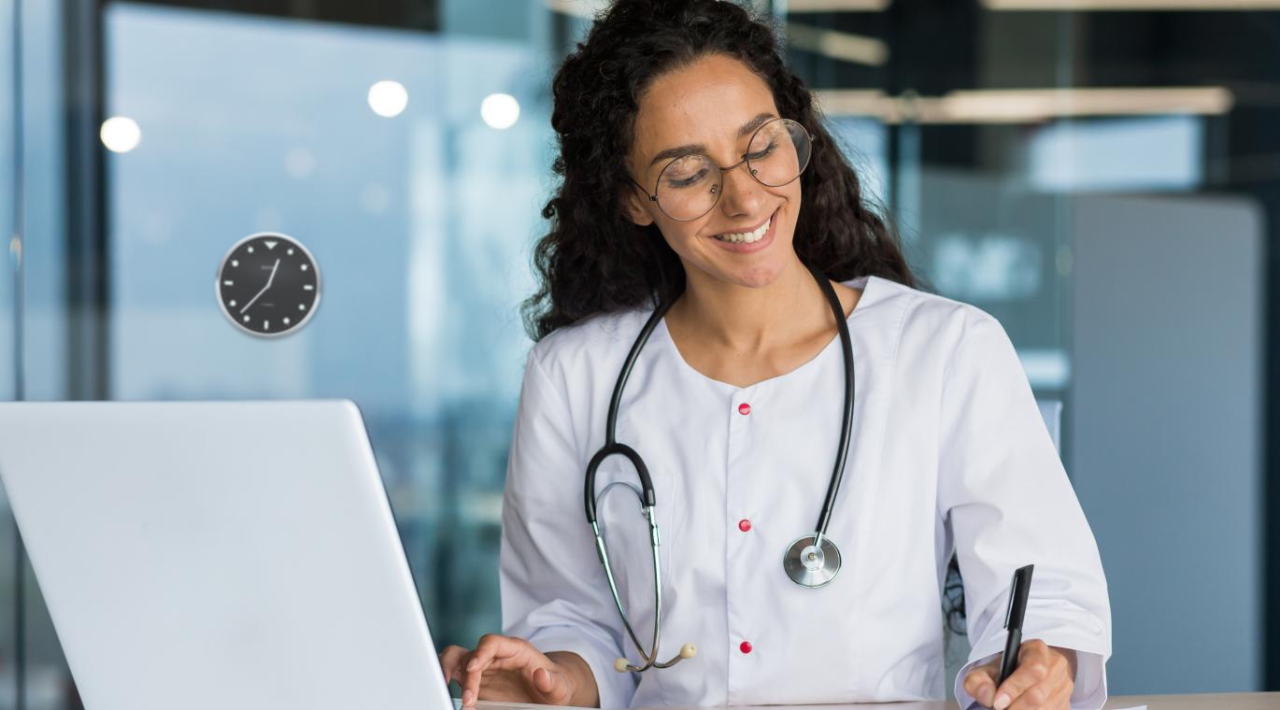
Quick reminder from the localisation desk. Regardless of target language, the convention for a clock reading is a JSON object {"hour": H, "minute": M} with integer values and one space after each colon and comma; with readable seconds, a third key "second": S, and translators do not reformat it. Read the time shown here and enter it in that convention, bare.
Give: {"hour": 12, "minute": 37}
